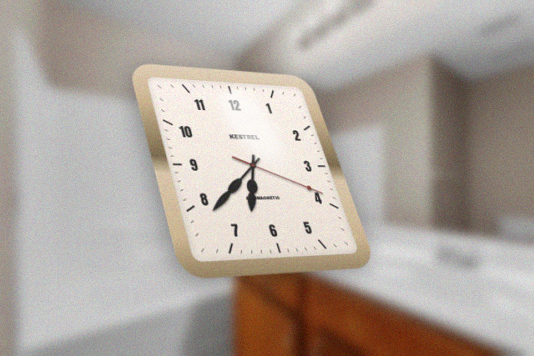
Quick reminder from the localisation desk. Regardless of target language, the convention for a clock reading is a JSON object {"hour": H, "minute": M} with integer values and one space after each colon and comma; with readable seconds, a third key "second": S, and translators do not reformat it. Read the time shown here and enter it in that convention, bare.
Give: {"hour": 6, "minute": 38, "second": 19}
